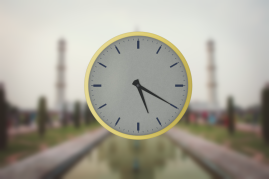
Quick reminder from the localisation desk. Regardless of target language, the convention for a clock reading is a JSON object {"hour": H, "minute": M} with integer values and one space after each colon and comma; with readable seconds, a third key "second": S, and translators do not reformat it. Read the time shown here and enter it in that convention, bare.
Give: {"hour": 5, "minute": 20}
